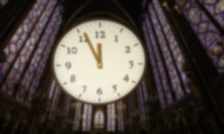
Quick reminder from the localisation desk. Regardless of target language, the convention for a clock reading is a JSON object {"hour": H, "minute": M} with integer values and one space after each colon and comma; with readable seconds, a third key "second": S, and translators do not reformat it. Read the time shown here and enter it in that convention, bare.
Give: {"hour": 11, "minute": 56}
